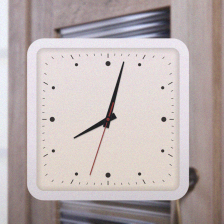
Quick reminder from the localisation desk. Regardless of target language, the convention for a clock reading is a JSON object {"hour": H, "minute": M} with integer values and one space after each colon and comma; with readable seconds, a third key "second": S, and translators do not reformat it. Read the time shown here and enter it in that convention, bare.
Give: {"hour": 8, "minute": 2, "second": 33}
